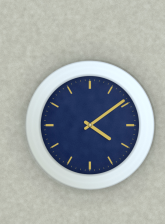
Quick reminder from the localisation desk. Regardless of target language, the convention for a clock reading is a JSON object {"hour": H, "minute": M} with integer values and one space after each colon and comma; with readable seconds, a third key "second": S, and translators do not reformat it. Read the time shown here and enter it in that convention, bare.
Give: {"hour": 4, "minute": 9}
